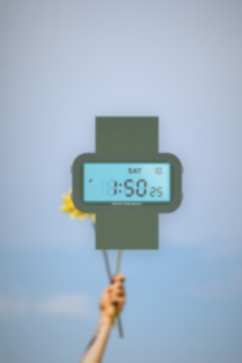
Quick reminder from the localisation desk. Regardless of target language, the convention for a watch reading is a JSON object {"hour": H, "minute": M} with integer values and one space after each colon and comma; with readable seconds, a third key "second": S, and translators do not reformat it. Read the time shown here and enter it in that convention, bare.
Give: {"hour": 1, "minute": 50}
